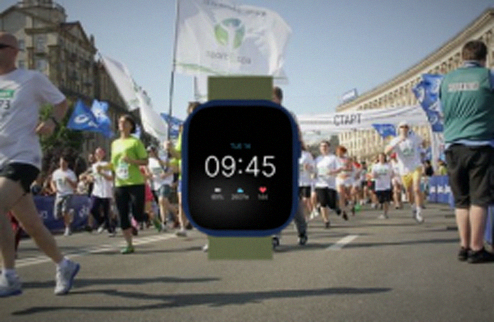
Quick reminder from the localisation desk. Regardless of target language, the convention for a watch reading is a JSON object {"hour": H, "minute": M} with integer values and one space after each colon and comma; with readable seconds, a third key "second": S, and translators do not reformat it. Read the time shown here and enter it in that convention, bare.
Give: {"hour": 9, "minute": 45}
